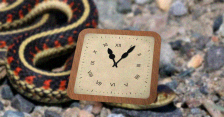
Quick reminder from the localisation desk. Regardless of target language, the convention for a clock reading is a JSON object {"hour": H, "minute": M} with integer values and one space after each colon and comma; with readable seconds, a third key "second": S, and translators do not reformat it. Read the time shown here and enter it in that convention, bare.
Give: {"hour": 11, "minute": 6}
